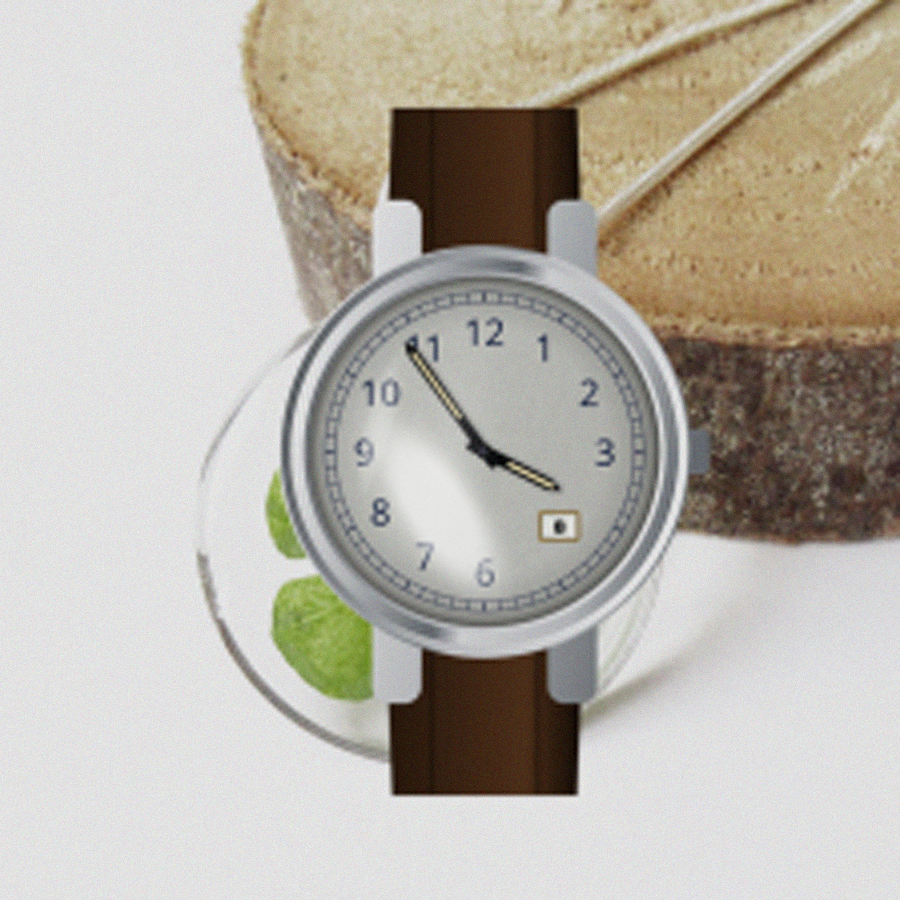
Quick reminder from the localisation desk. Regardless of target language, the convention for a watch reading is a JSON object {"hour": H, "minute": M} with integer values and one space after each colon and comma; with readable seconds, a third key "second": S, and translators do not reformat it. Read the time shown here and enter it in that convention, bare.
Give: {"hour": 3, "minute": 54}
